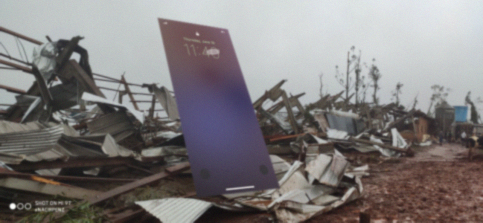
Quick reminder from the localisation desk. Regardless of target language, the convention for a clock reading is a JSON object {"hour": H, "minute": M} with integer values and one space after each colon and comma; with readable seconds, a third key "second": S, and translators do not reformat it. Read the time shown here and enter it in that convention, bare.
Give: {"hour": 11, "minute": 40}
